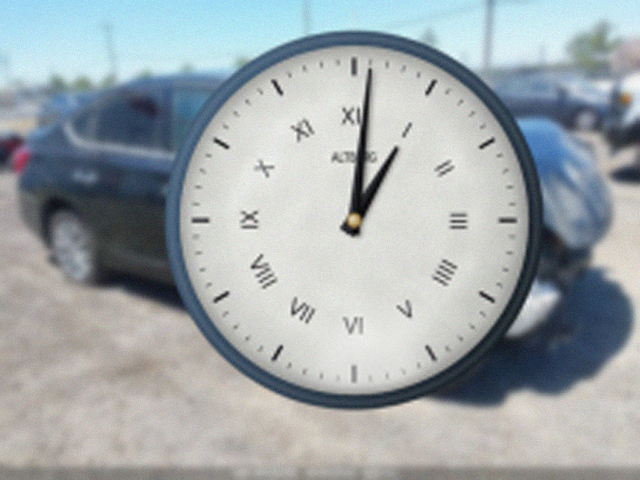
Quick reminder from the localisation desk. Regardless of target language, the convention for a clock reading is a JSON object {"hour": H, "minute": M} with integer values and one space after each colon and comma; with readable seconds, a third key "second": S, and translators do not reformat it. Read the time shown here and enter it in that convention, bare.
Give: {"hour": 1, "minute": 1}
